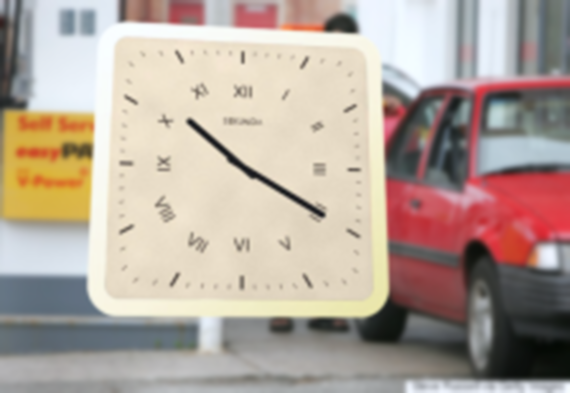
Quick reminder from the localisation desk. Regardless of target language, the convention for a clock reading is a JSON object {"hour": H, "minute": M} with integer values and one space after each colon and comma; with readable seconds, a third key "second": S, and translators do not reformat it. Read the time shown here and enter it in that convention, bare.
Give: {"hour": 10, "minute": 20}
